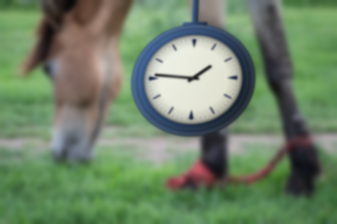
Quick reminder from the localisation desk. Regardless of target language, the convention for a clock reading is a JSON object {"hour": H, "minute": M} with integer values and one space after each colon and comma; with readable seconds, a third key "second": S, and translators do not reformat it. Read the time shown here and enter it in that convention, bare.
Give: {"hour": 1, "minute": 46}
